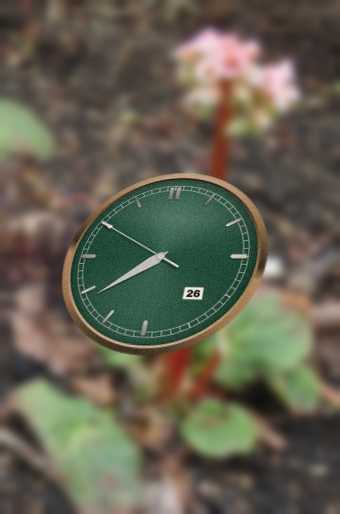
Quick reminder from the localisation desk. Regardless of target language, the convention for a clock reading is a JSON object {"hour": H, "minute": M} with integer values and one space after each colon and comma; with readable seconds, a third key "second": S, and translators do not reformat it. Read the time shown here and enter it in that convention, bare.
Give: {"hour": 7, "minute": 38, "second": 50}
